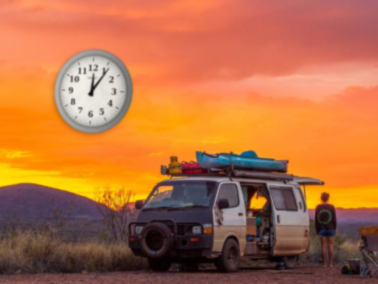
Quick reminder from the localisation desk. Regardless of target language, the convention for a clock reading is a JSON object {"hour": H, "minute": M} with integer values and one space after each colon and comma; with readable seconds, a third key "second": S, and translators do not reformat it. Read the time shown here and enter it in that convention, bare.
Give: {"hour": 12, "minute": 6}
